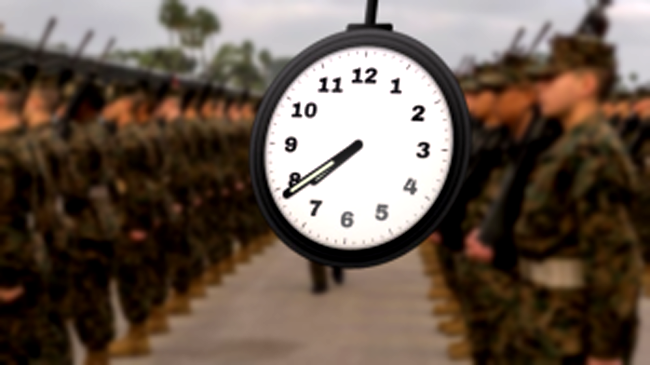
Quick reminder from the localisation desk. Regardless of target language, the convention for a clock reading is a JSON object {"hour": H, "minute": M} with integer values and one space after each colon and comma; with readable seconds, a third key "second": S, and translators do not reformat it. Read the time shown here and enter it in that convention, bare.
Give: {"hour": 7, "minute": 39}
